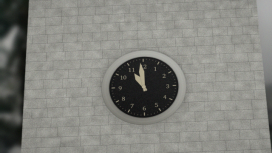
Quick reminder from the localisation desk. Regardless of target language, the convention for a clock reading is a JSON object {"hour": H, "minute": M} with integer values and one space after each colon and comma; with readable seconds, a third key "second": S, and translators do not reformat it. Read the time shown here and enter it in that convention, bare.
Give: {"hour": 10, "minute": 59}
